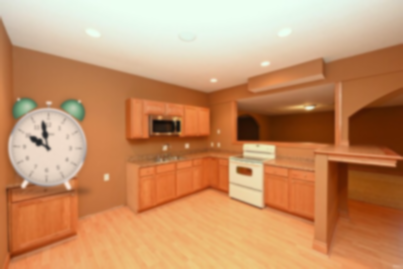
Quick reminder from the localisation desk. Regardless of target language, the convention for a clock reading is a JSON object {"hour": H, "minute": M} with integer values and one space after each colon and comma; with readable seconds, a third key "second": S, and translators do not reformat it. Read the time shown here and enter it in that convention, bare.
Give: {"hour": 9, "minute": 58}
